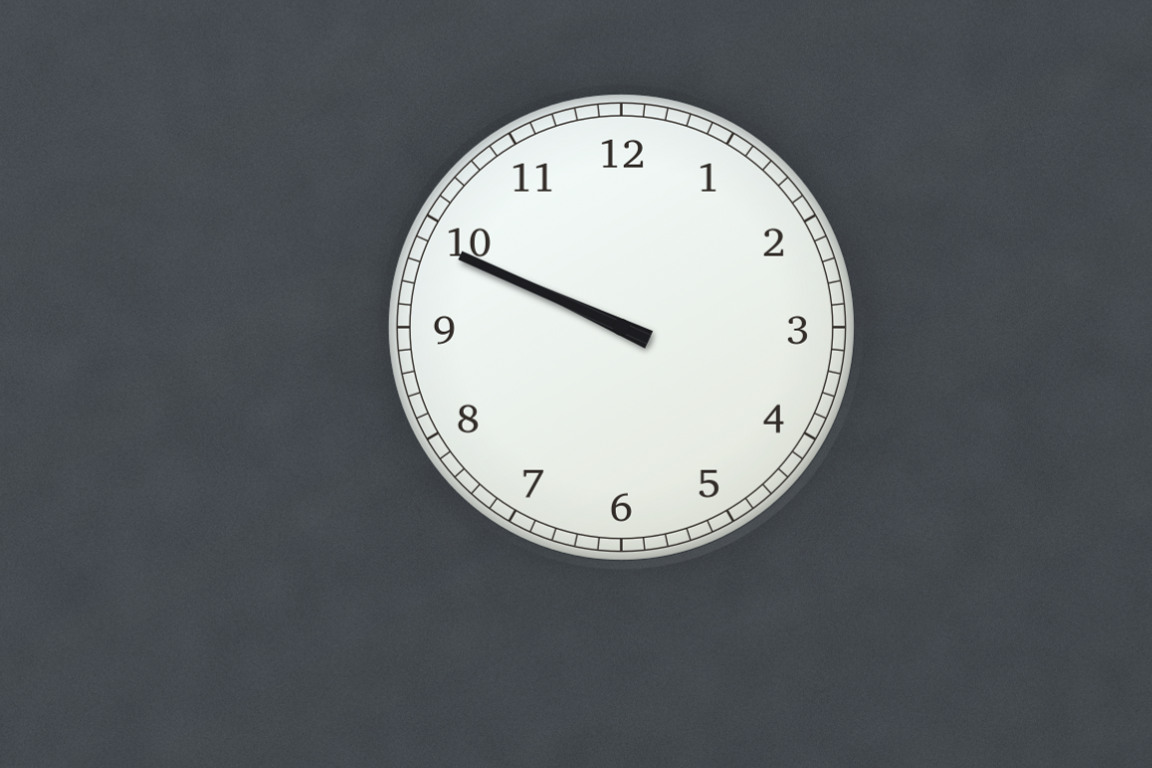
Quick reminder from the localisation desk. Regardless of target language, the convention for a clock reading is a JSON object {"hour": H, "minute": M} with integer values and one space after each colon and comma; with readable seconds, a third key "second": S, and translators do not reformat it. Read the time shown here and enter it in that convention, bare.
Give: {"hour": 9, "minute": 49}
